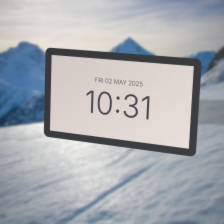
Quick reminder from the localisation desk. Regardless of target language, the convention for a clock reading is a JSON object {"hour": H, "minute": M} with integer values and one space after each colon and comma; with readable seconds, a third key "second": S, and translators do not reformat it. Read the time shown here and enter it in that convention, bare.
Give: {"hour": 10, "minute": 31}
